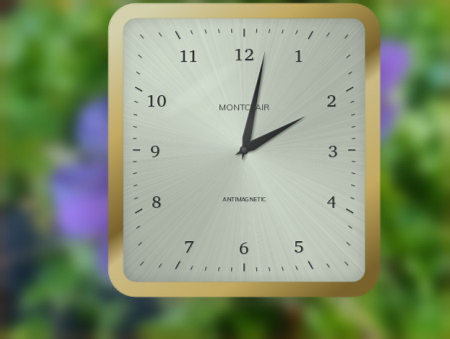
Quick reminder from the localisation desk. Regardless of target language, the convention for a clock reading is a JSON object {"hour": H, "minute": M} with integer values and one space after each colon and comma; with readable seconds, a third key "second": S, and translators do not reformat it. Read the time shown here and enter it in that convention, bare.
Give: {"hour": 2, "minute": 2}
